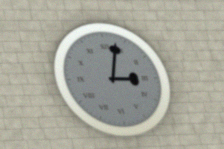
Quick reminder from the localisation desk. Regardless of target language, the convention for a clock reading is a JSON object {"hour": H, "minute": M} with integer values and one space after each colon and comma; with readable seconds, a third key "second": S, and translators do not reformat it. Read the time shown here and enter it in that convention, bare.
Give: {"hour": 3, "minute": 3}
